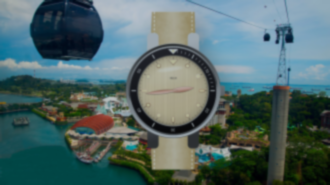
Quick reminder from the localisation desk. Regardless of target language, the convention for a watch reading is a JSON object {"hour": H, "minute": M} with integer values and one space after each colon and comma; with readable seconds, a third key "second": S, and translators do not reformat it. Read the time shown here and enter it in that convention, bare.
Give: {"hour": 2, "minute": 44}
